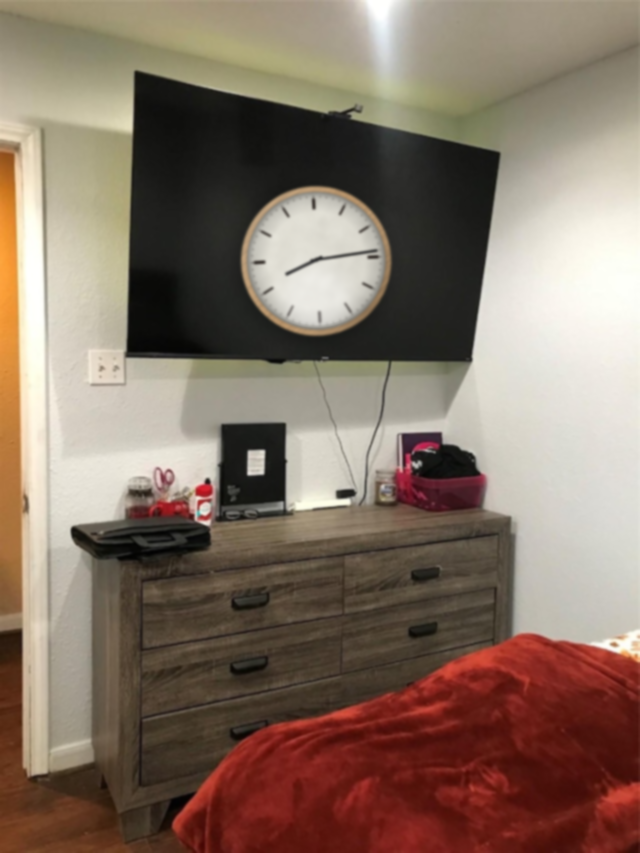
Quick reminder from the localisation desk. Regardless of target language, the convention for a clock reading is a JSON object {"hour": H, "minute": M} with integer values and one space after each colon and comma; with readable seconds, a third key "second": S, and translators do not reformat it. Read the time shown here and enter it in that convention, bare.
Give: {"hour": 8, "minute": 14}
